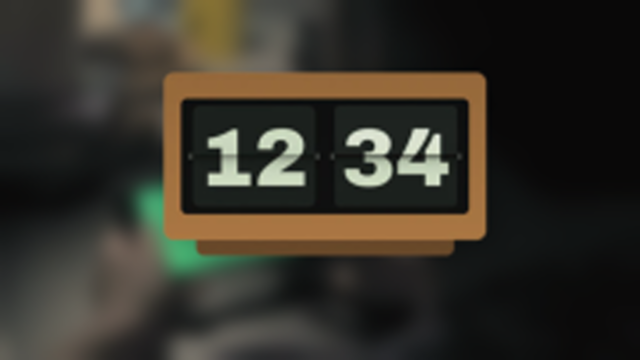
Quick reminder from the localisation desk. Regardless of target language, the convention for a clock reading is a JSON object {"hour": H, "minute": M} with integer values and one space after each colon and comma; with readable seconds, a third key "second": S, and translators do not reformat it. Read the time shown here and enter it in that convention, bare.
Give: {"hour": 12, "minute": 34}
